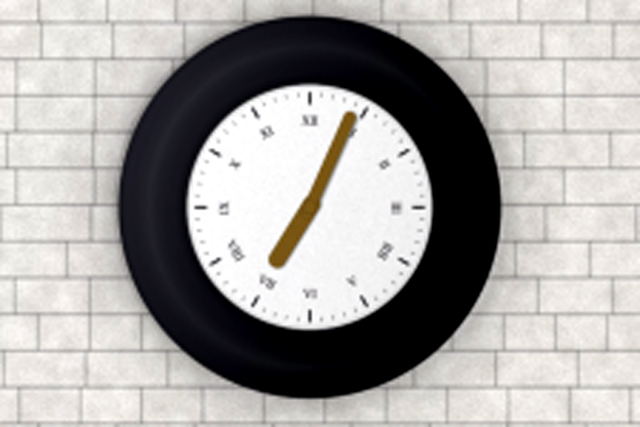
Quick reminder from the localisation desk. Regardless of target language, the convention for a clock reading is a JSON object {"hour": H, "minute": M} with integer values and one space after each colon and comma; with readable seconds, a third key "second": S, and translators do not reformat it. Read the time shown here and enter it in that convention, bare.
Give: {"hour": 7, "minute": 4}
